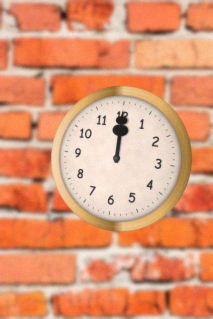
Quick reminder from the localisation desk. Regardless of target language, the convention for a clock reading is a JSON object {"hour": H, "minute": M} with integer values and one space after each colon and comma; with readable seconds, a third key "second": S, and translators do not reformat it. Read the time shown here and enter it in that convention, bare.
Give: {"hour": 12, "minute": 0}
